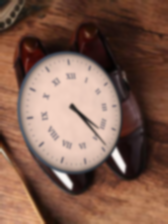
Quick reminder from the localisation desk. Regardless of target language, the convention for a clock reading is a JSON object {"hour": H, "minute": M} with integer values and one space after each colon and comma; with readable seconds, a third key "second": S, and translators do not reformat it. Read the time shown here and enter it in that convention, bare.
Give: {"hour": 4, "minute": 24}
